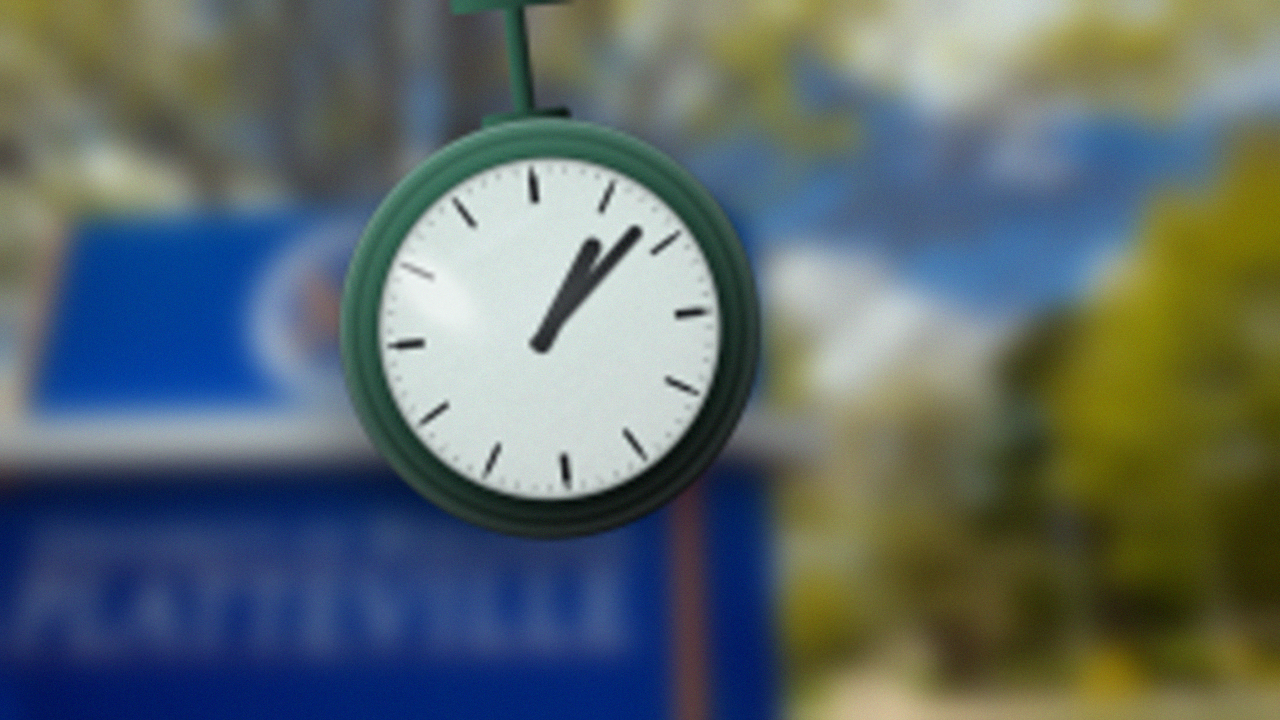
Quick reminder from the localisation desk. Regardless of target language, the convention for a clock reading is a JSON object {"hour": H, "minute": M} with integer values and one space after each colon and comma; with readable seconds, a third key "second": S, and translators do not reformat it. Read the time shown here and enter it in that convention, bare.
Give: {"hour": 1, "minute": 8}
